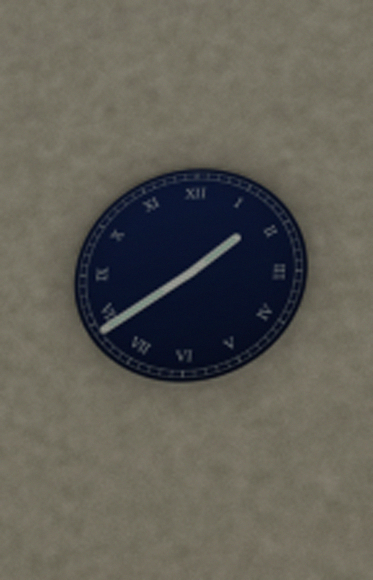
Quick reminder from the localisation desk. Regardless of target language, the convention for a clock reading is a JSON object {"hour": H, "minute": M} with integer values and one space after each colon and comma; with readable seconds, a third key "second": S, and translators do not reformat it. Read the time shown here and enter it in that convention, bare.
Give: {"hour": 1, "minute": 39}
